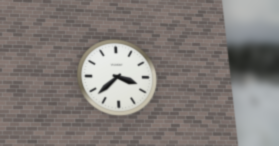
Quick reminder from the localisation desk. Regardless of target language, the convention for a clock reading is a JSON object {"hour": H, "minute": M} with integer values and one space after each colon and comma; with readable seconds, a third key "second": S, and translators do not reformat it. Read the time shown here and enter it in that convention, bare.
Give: {"hour": 3, "minute": 38}
